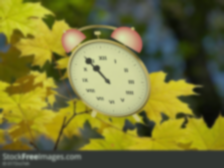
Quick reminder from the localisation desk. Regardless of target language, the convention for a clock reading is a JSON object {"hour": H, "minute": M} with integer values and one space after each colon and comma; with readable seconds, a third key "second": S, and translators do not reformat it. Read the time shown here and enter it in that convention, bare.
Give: {"hour": 10, "minute": 54}
